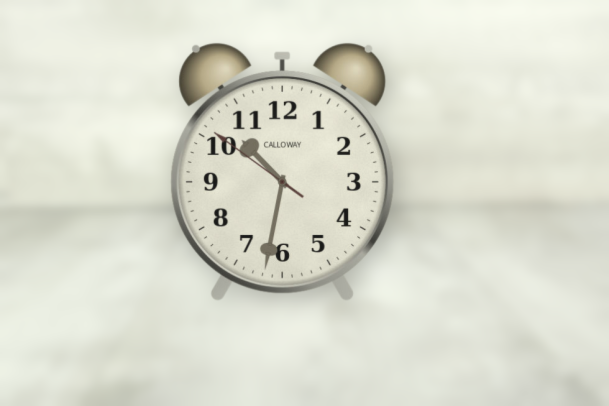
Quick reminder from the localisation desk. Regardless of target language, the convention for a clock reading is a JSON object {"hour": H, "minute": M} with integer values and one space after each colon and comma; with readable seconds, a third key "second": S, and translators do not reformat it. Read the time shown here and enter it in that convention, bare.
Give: {"hour": 10, "minute": 31, "second": 51}
